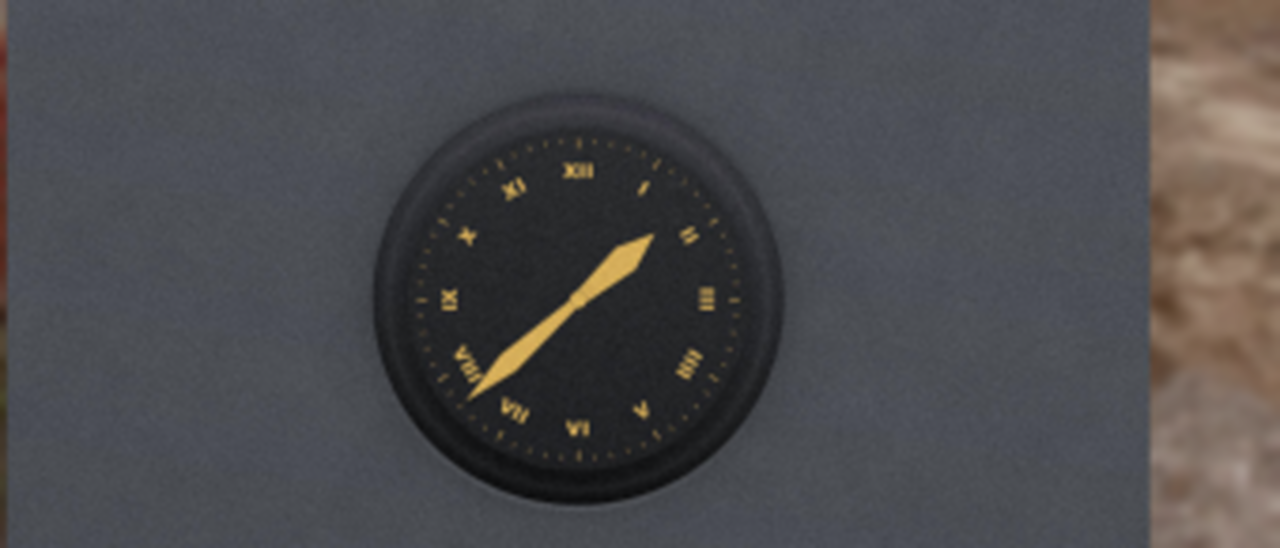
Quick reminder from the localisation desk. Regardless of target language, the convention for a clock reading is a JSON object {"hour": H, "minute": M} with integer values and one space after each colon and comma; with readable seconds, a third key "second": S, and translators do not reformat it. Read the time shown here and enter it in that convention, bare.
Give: {"hour": 1, "minute": 38}
